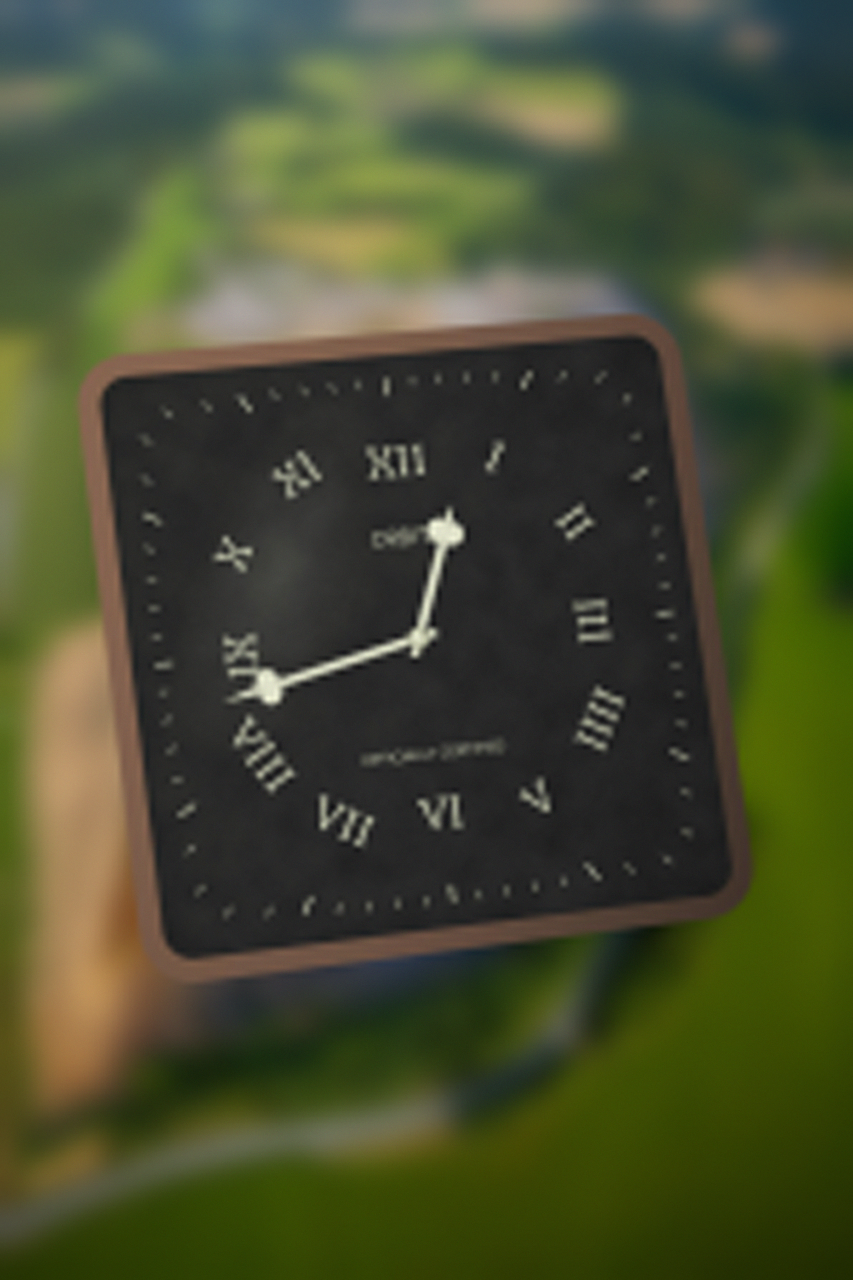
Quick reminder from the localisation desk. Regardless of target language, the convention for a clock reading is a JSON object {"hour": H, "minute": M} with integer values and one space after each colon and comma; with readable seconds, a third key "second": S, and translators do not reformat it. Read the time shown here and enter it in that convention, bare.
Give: {"hour": 12, "minute": 43}
